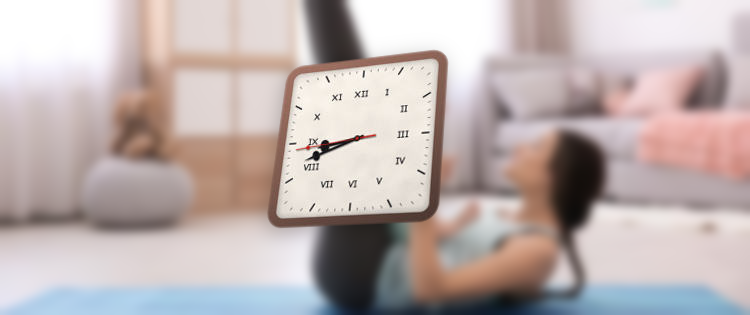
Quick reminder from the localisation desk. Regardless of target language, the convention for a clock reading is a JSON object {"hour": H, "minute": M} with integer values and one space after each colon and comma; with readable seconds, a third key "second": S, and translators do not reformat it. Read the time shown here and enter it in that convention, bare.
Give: {"hour": 8, "minute": 41, "second": 44}
